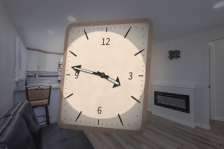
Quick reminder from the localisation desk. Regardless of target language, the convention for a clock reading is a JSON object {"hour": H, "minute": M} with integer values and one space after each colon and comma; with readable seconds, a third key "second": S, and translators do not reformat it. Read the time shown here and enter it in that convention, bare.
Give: {"hour": 3, "minute": 47}
